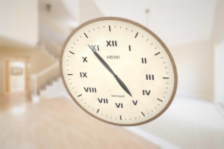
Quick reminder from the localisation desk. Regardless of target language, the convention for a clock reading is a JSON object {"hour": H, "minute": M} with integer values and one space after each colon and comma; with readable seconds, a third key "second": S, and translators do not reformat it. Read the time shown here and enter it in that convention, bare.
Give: {"hour": 4, "minute": 54}
